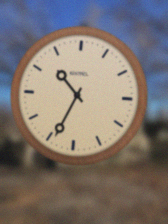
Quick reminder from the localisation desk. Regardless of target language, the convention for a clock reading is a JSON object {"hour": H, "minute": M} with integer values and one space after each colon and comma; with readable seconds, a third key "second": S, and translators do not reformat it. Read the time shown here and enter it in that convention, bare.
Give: {"hour": 10, "minute": 34}
